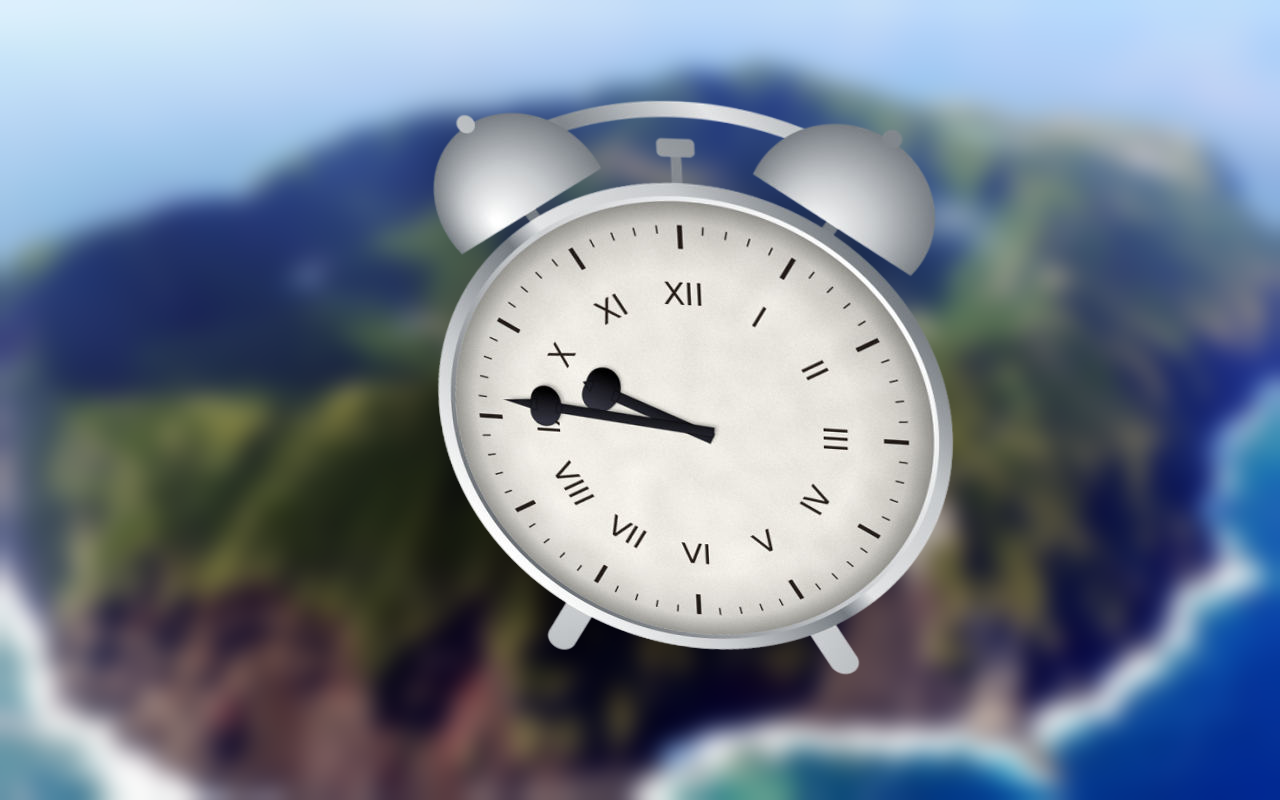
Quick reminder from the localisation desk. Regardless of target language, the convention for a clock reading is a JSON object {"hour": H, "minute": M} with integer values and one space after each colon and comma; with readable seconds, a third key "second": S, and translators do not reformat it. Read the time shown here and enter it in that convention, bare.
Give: {"hour": 9, "minute": 46}
